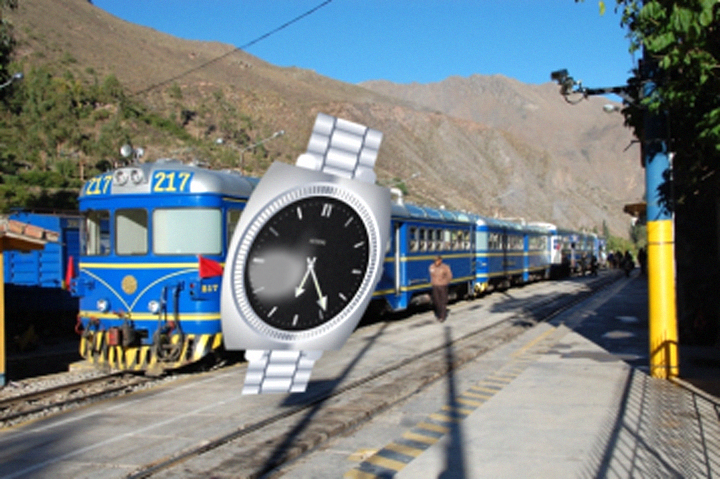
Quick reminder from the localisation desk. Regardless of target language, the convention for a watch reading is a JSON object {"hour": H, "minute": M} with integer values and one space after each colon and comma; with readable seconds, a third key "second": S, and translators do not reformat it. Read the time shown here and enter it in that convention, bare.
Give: {"hour": 6, "minute": 24}
